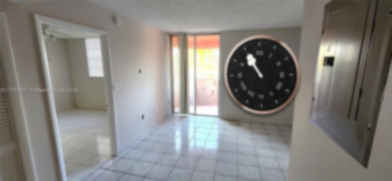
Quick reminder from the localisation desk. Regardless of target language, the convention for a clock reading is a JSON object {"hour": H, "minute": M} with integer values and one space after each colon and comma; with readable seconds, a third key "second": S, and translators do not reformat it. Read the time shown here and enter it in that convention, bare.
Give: {"hour": 10, "minute": 55}
